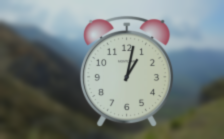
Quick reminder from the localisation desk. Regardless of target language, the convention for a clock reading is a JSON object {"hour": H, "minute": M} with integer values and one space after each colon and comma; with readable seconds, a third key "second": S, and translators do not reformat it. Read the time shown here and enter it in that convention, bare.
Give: {"hour": 1, "minute": 2}
